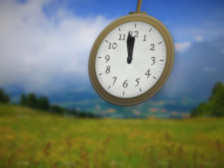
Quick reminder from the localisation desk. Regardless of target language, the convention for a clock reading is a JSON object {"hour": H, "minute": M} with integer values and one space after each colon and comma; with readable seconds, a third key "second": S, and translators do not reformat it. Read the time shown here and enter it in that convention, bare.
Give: {"hour": 11, "minute": 58}
